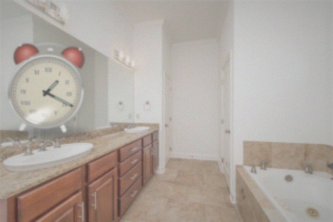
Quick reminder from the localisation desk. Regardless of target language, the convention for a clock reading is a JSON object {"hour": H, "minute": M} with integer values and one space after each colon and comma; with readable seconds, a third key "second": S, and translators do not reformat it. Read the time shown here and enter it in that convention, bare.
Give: {"hour": 1, "minute": 19}
